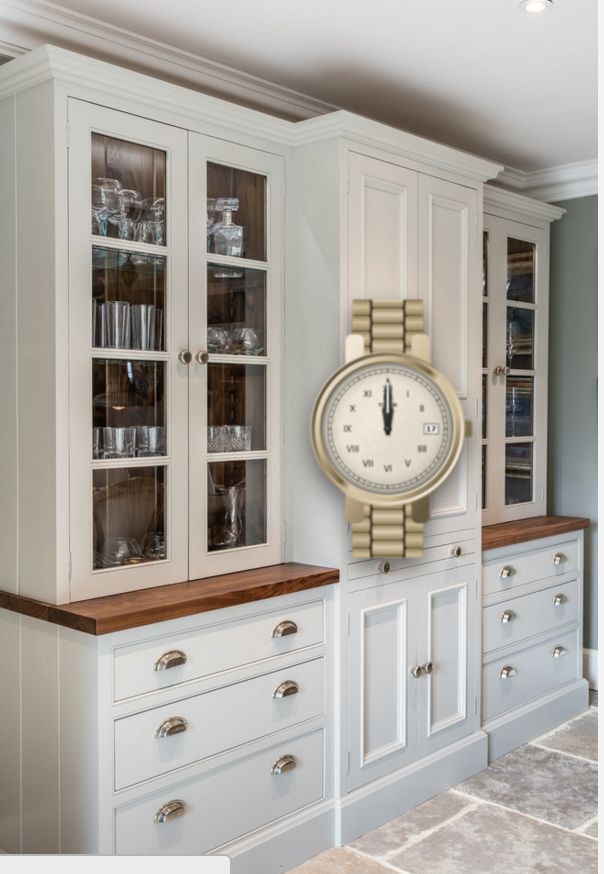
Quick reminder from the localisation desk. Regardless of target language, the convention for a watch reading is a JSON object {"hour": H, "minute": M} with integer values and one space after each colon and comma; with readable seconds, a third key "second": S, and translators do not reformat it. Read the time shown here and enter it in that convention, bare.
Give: {"hour": 12, "minute": 0}
